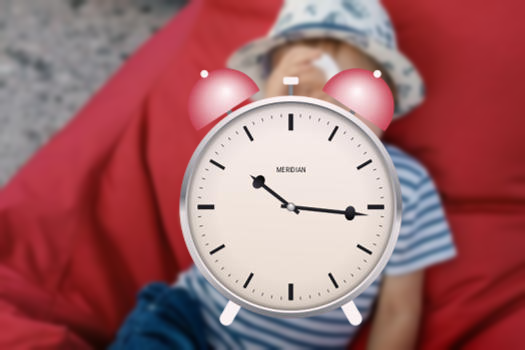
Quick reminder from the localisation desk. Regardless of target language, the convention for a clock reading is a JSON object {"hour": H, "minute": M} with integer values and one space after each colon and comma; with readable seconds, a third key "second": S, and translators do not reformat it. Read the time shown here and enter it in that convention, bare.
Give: {"hour": 10, "minute": 16}
